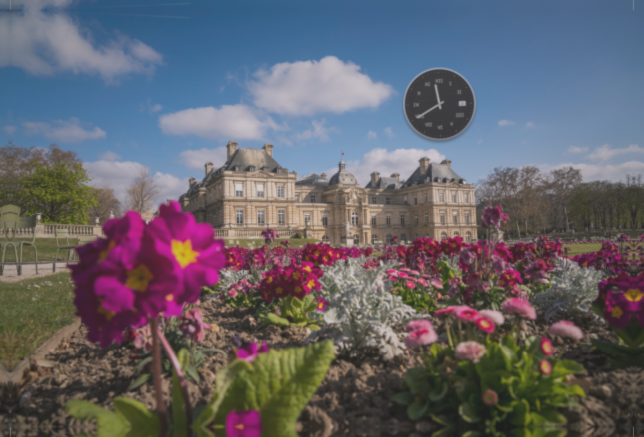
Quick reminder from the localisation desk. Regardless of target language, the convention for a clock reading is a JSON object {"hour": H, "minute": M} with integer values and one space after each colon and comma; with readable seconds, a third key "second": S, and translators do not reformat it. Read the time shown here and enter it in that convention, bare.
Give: {"hour": 11, "minute": 40}
